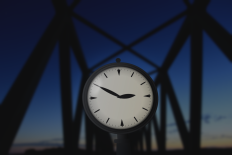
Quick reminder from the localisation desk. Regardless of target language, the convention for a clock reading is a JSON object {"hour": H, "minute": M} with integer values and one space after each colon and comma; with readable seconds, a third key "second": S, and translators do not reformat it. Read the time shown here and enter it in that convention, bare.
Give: {"hour": 2, "minute": 50}
